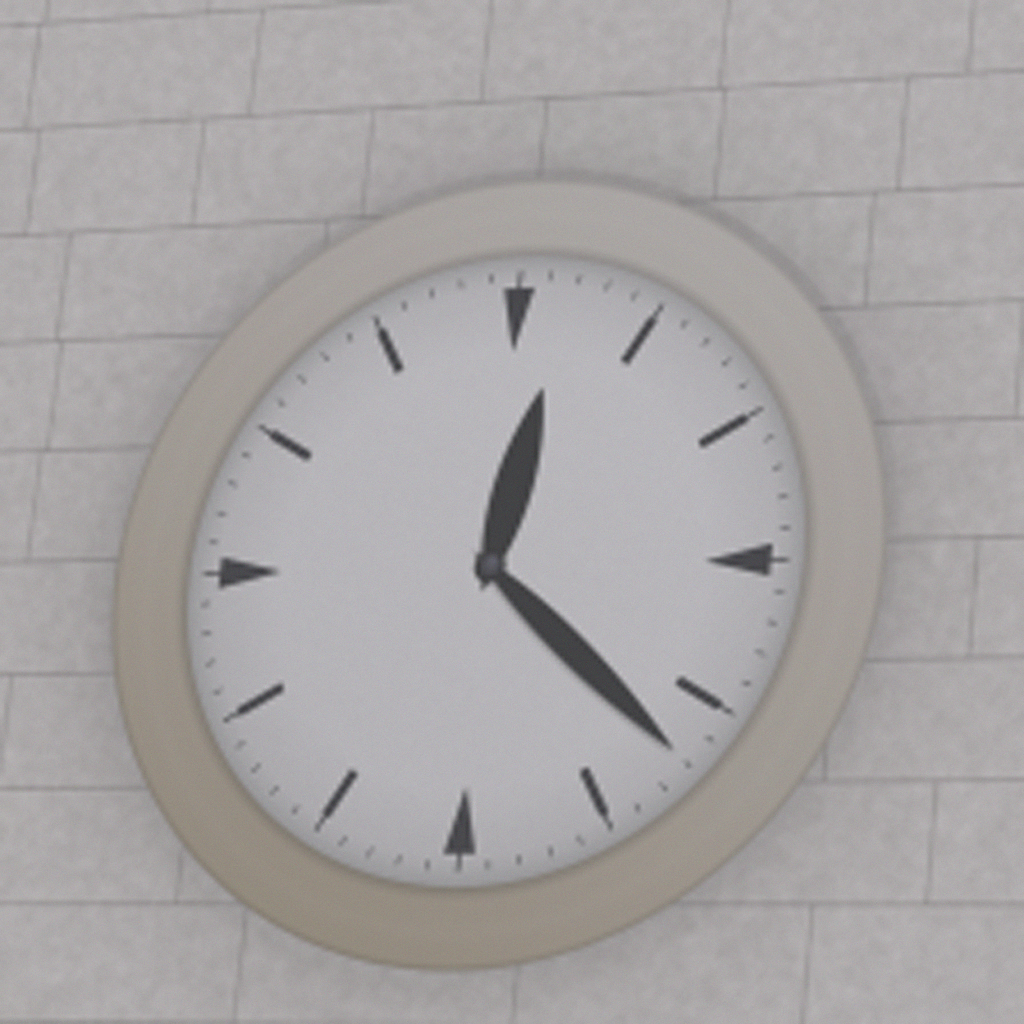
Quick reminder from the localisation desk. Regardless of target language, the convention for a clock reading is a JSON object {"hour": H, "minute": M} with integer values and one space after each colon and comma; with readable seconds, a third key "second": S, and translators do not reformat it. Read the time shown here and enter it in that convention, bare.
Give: {"hour": 12, "minute": 22}
